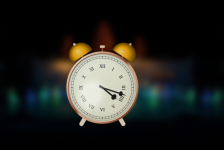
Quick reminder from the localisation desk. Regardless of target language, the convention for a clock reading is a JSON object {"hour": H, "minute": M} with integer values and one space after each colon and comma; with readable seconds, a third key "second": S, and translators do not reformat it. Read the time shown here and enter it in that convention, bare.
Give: {"hour": 4, "minute": 18}
